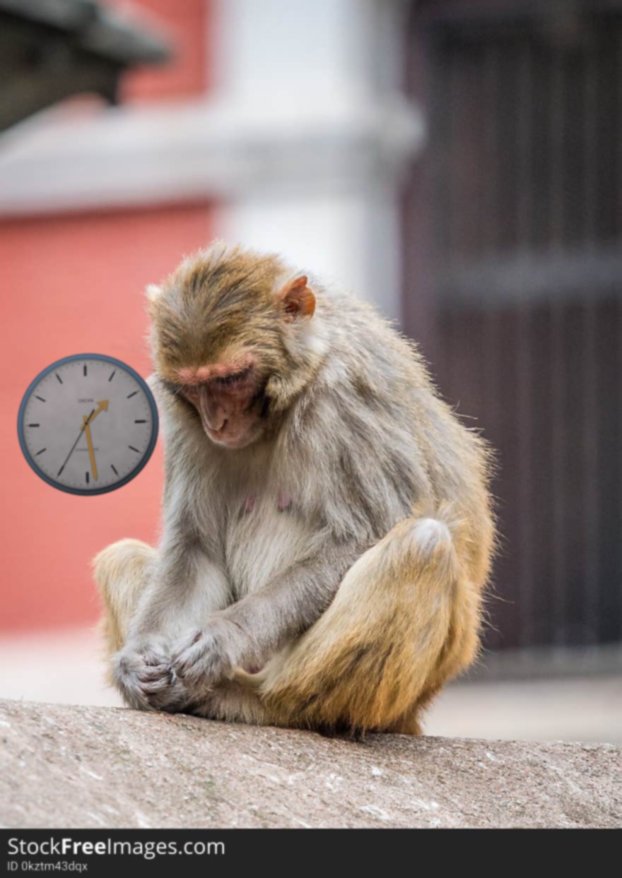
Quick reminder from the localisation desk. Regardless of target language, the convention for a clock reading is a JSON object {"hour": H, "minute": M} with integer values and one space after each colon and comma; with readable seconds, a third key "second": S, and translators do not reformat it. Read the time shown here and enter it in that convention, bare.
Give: {"hour": 1, "minute": 28, "second": 35}
